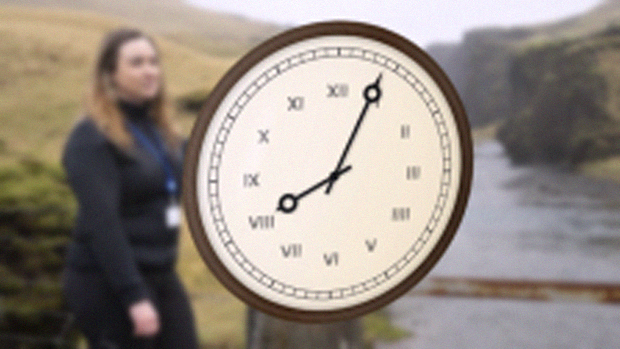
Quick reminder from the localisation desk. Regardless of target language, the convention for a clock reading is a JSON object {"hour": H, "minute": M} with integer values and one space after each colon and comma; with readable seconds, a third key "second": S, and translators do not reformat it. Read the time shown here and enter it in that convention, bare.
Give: {"hour": 8, "minute": 4}
